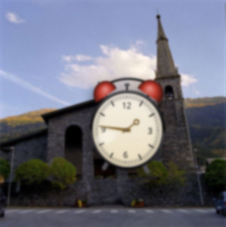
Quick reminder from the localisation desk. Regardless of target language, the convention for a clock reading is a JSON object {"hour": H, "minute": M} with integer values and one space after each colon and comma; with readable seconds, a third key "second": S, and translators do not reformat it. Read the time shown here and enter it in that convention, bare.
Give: {"hour": 1, "minute": 46}
